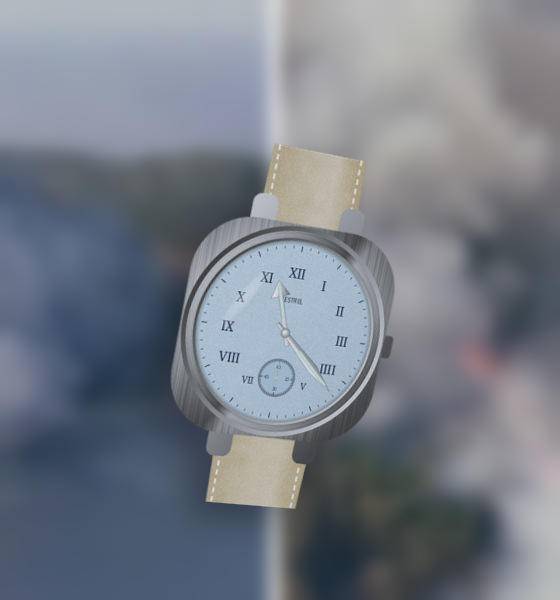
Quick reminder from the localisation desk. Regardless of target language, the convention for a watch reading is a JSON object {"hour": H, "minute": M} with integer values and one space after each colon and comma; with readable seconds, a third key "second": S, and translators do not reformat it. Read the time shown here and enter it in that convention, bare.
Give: {"hour": 11, "minute": 22}
